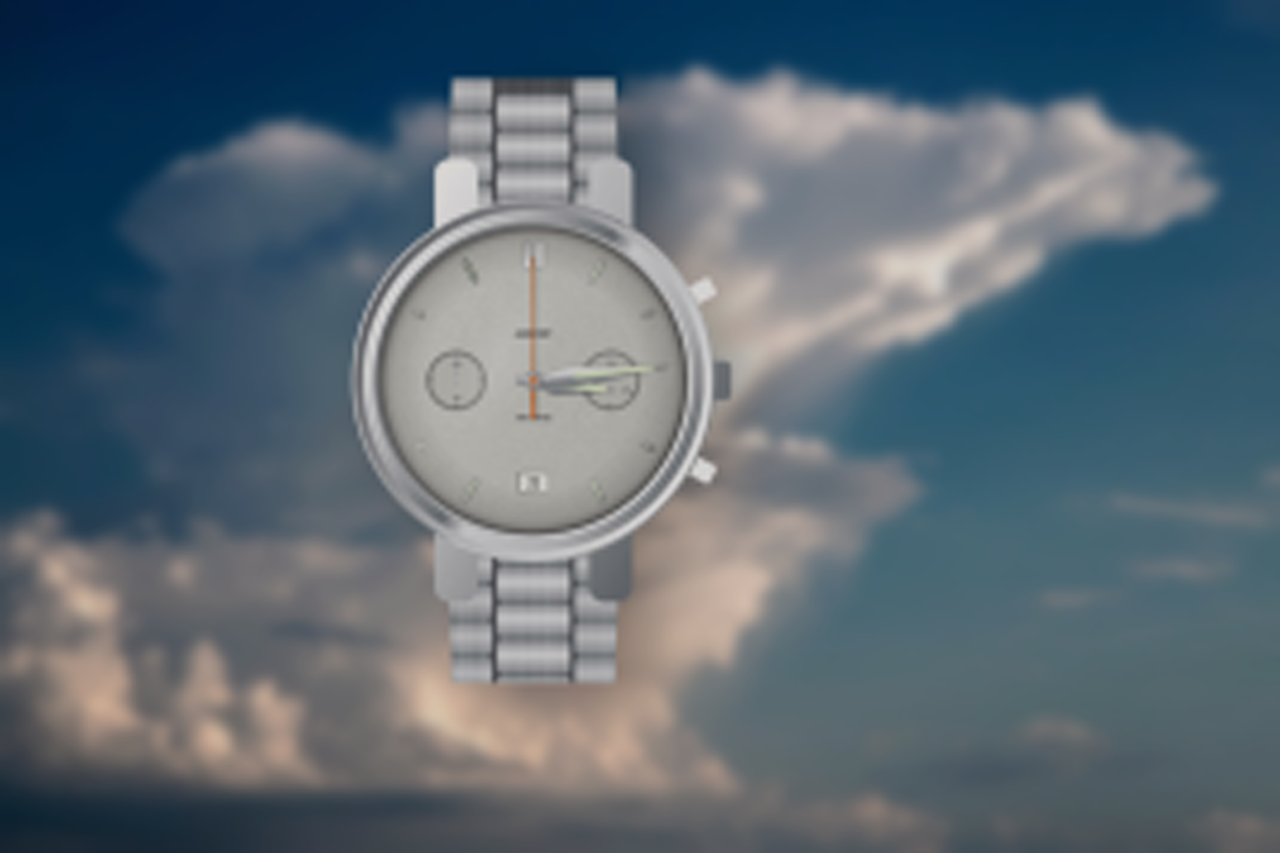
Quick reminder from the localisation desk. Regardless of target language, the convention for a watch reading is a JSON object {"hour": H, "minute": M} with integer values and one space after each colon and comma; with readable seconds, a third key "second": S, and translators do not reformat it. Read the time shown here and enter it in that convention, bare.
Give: {"hour": 3, "minute": 14}
